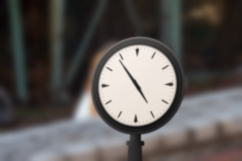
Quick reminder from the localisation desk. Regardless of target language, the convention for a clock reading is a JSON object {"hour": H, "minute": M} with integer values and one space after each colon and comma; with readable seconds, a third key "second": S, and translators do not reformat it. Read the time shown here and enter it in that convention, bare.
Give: {"hour": 4, "minute": 54}
